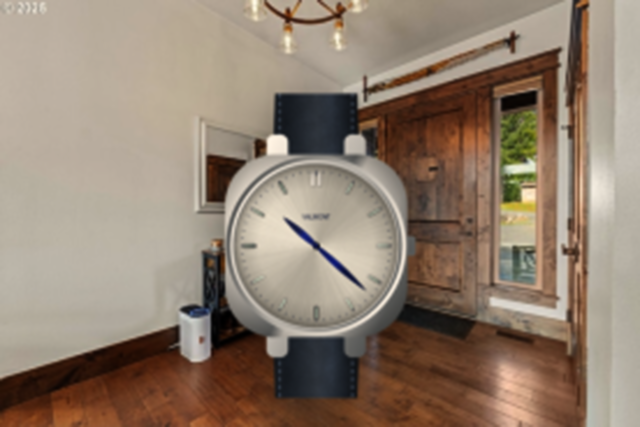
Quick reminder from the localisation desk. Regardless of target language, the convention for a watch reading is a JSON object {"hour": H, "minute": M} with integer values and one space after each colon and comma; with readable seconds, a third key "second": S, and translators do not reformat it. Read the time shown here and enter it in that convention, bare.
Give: {"hour": 10, "minute": 22}
